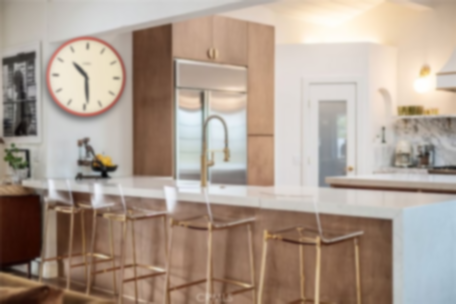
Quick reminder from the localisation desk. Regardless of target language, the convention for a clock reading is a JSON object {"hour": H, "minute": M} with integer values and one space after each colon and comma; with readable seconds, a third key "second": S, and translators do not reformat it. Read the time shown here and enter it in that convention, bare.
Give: {"hour": 10, "minute": 29}
